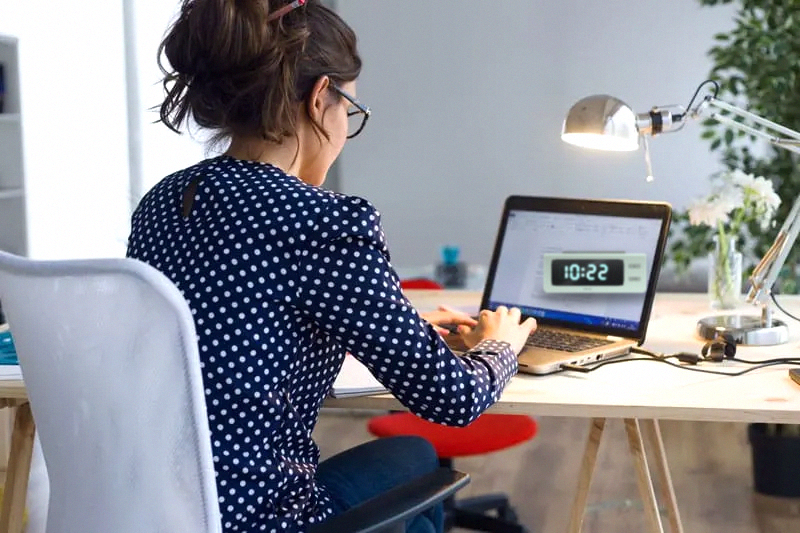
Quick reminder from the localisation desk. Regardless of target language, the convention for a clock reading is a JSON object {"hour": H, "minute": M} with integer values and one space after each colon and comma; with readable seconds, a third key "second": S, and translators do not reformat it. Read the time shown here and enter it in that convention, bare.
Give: {"hour": 10, "minute": 22}
